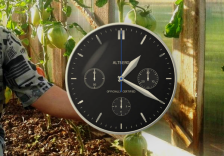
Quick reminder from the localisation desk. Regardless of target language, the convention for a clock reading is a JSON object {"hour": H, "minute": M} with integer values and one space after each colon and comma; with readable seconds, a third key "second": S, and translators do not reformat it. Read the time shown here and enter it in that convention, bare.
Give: {"hour": 1, "minute": 20}
